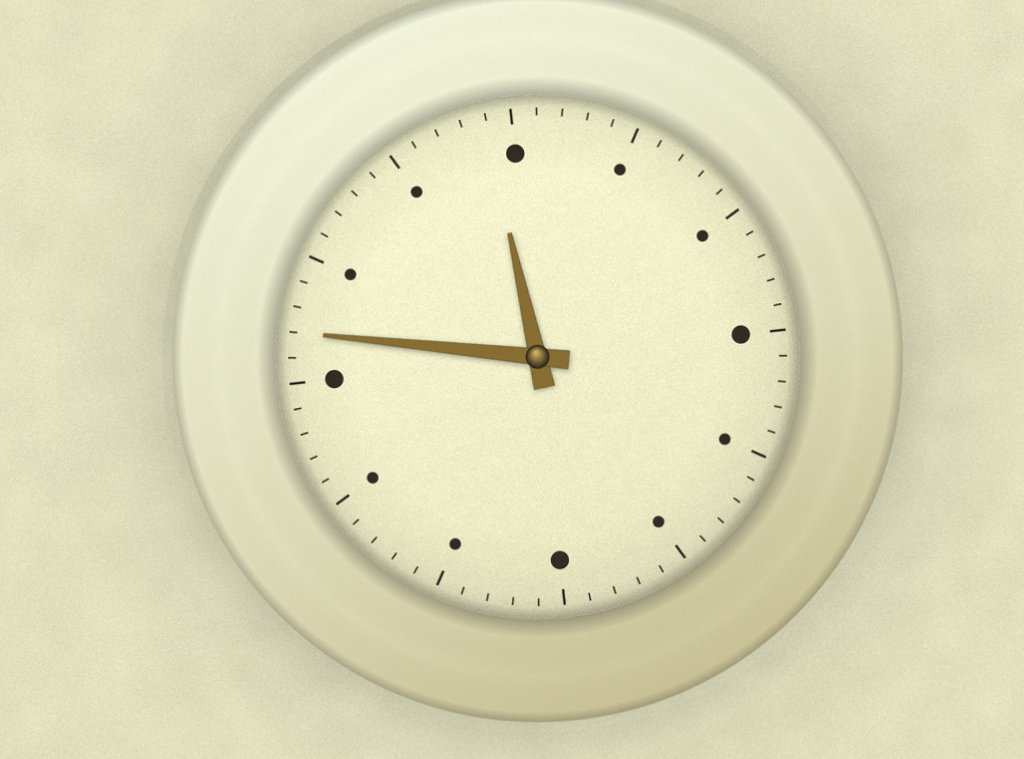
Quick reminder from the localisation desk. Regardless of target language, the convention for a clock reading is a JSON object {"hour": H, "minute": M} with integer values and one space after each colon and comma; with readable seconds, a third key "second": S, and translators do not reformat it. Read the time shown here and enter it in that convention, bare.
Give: {"hour": 11, "minute": 47}
